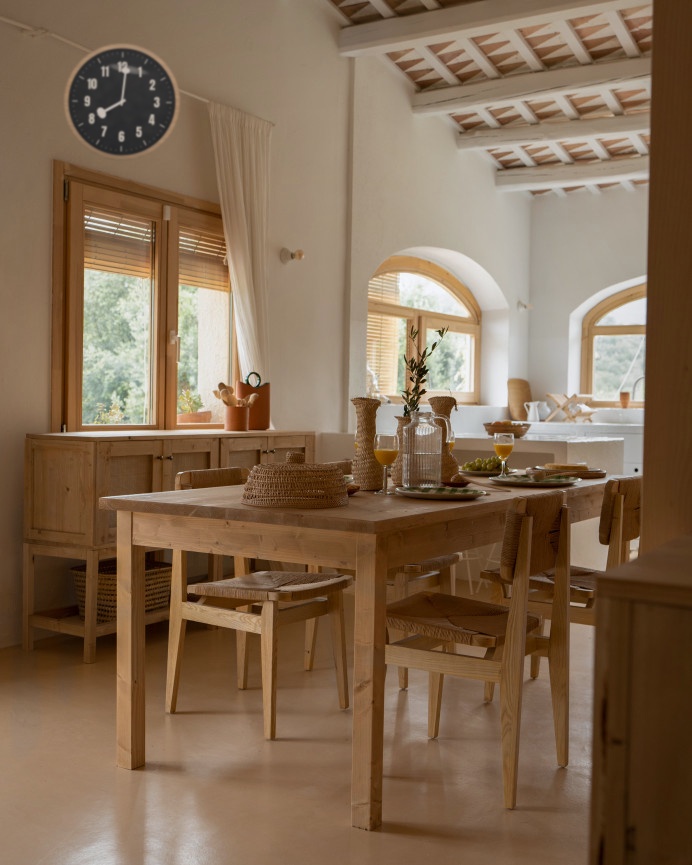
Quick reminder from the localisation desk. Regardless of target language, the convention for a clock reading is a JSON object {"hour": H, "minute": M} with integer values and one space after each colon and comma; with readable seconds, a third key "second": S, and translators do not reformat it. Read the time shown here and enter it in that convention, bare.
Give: {"hour": 8, "minute": 1}
